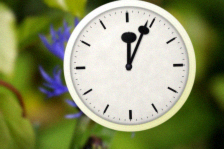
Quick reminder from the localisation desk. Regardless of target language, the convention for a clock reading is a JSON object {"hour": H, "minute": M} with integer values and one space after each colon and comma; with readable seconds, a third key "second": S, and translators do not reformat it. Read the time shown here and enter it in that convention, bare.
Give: {"hour": 12, "minute": 4}
